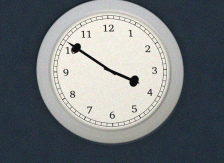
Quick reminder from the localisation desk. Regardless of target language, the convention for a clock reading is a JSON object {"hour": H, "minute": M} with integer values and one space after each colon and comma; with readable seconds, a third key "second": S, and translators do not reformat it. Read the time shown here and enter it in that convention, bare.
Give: {"hour": 3, "minute": 51}
